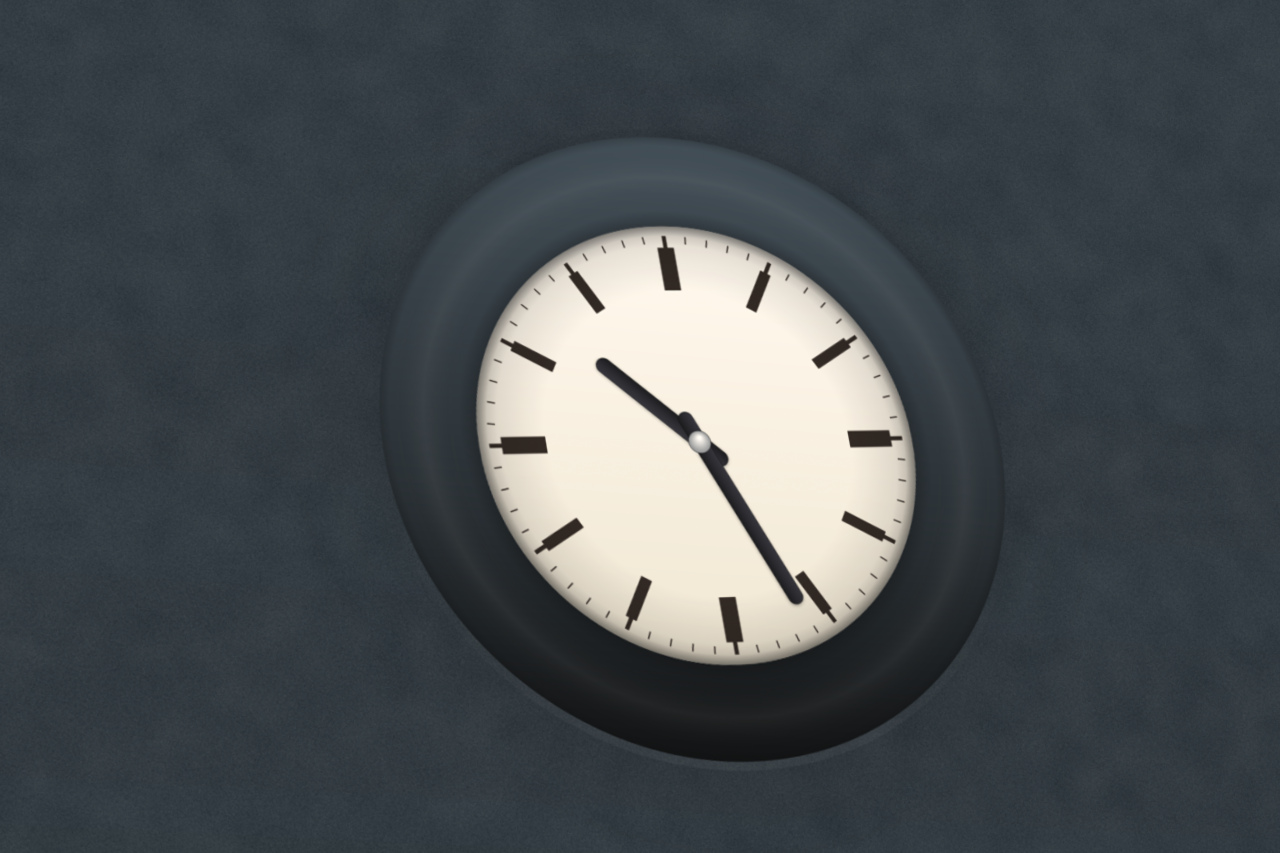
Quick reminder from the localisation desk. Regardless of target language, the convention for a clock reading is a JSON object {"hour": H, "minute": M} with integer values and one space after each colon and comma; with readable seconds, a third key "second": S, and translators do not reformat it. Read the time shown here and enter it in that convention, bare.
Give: {"hour": 10, "minute": 26}
